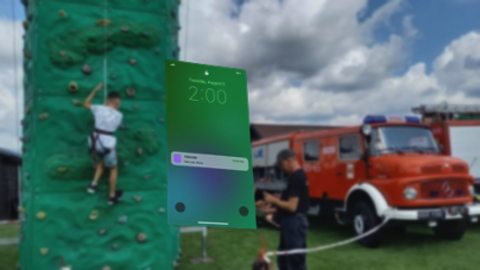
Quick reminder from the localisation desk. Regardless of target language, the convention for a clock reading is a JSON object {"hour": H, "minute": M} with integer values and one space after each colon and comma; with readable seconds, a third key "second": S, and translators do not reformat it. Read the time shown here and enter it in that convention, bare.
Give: {"hour": 2, "minute": 0}
